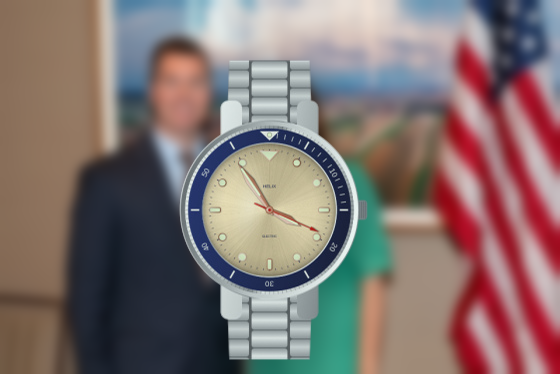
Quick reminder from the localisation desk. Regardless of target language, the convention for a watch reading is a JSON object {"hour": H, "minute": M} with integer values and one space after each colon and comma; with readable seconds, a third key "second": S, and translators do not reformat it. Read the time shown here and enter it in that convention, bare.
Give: {"hour": 3, "minute": 54, "second": 19}
